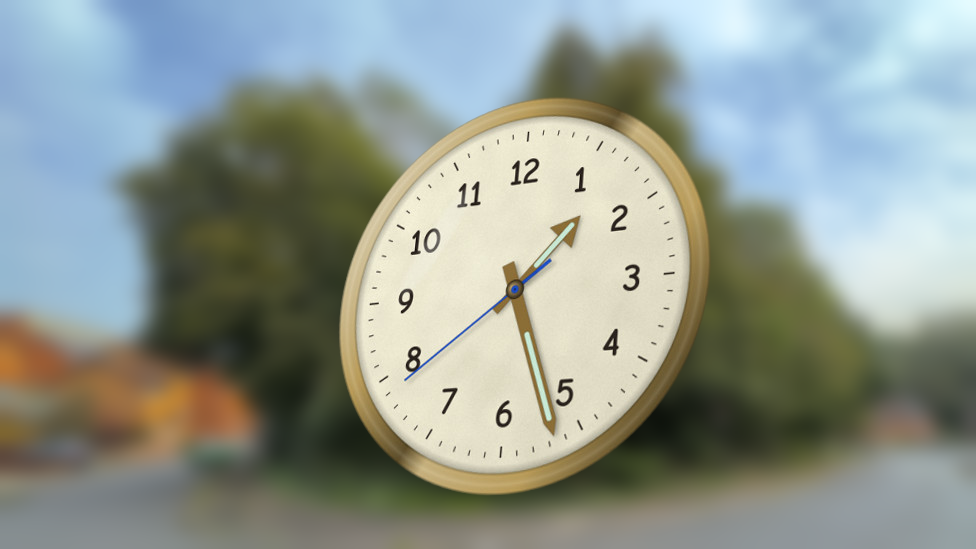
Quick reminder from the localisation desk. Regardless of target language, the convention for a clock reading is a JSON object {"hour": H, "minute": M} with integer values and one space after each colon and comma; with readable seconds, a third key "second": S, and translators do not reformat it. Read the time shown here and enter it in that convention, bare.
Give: {"hour": 1, "minute": 26, "second": 39}
